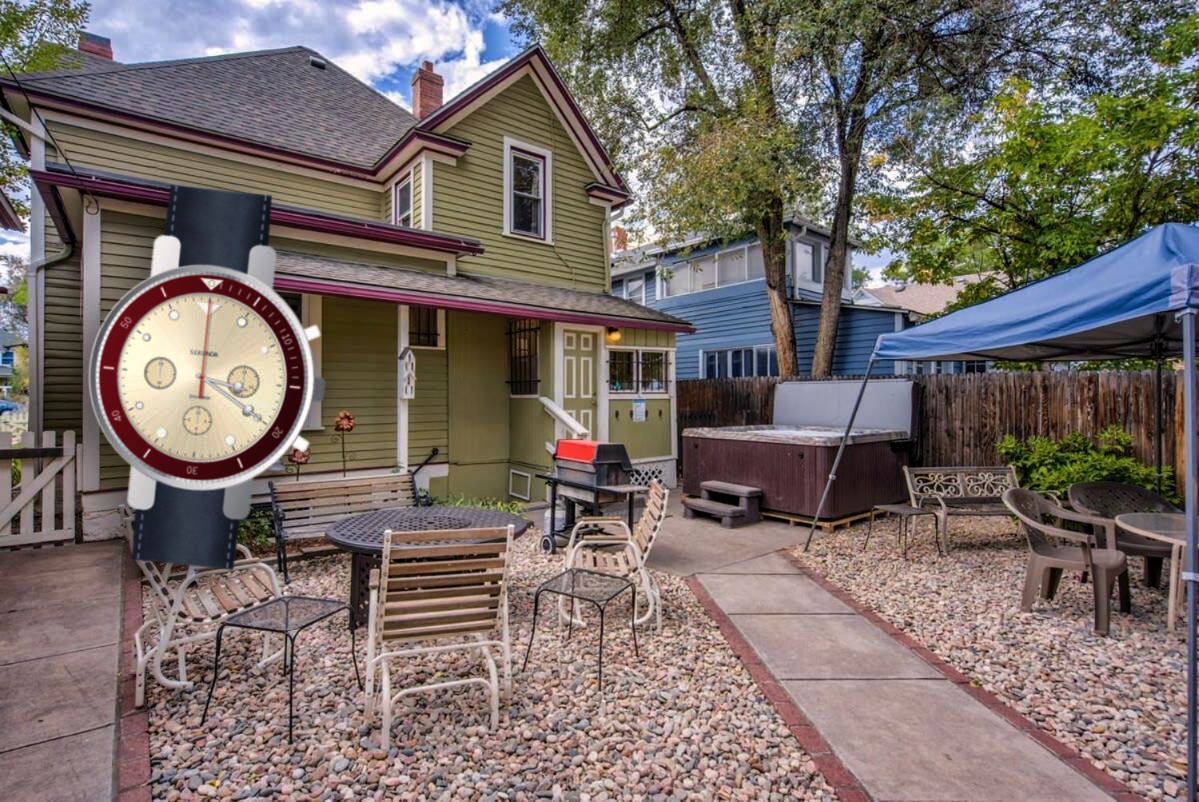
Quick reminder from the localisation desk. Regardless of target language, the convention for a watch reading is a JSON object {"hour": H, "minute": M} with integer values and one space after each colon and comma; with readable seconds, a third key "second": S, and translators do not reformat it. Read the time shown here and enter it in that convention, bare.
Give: {"hour": 3, "minute": 20}
